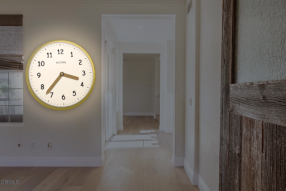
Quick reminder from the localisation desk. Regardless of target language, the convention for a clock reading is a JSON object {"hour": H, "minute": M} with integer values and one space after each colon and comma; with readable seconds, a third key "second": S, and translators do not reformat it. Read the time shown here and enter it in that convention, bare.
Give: {"hour": 3, "minute": 37}
